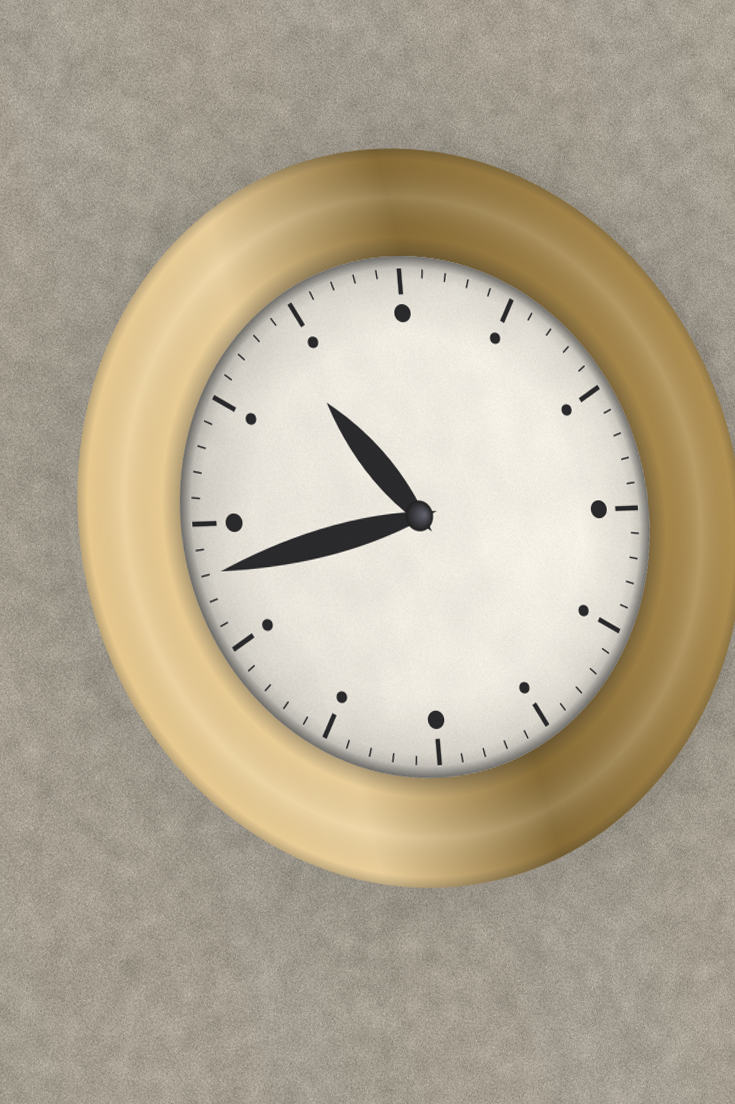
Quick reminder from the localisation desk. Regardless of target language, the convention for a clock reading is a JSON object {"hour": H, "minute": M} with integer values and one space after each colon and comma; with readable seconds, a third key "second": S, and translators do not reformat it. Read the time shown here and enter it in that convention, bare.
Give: {"hour": 10, "minute": 43}
